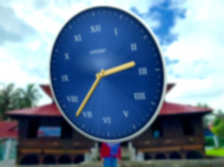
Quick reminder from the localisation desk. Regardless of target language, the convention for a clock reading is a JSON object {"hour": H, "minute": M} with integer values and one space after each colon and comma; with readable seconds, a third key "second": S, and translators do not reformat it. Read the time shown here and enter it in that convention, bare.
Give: {"hour": 2, "minute": 37}
